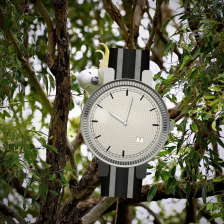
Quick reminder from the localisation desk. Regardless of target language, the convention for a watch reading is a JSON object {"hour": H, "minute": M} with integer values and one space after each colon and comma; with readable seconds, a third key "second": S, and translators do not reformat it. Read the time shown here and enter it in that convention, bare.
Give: {"hour": 10, "minute": 2}
